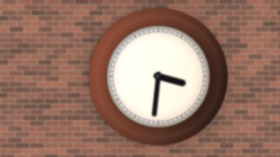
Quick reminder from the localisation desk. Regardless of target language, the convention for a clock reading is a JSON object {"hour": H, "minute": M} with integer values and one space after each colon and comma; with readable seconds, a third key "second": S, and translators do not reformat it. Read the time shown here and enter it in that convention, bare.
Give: {"hour": 3, "minute": 31}
